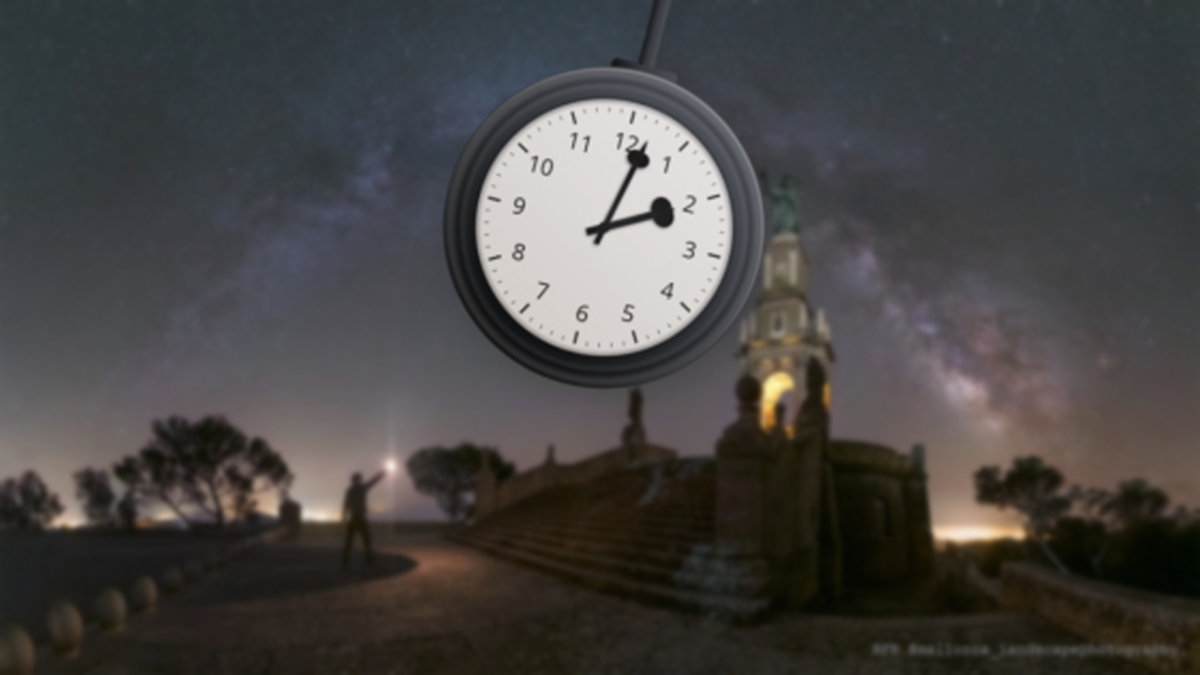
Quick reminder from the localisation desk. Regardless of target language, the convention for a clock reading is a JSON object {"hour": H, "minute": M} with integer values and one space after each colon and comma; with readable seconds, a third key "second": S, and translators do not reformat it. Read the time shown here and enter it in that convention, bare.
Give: {"hour": 2, "minute": 2}
